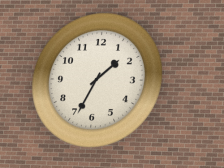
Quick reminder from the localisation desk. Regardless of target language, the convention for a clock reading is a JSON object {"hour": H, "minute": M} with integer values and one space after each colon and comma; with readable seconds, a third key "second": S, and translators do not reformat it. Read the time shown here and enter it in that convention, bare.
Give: {"hour": 1, "minute": 34}
